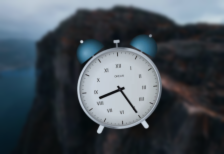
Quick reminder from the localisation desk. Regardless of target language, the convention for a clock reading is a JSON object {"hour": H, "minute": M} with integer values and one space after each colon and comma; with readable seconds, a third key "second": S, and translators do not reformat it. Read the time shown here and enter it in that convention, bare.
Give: {"hour": 8, "minute": 25}
